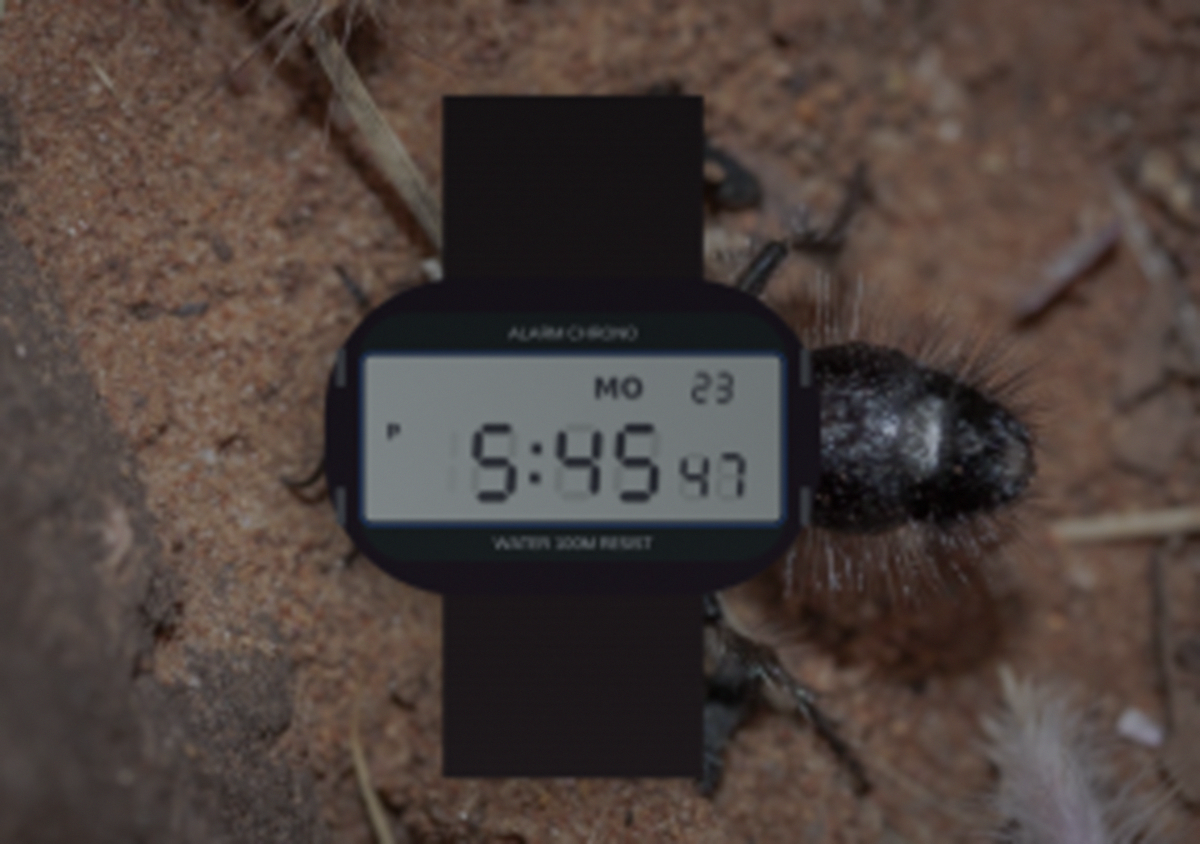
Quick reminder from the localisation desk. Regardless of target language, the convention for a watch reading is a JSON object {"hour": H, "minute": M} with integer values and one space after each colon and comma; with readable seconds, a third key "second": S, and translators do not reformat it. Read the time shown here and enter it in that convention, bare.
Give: {"hour": 5, "minute": 45, "second": 47}
